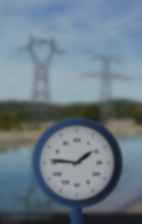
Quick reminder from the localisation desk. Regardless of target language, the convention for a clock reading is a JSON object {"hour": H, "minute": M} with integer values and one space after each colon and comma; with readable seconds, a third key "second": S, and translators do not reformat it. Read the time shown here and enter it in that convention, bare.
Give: {"hour": 1, "minute": 46}
